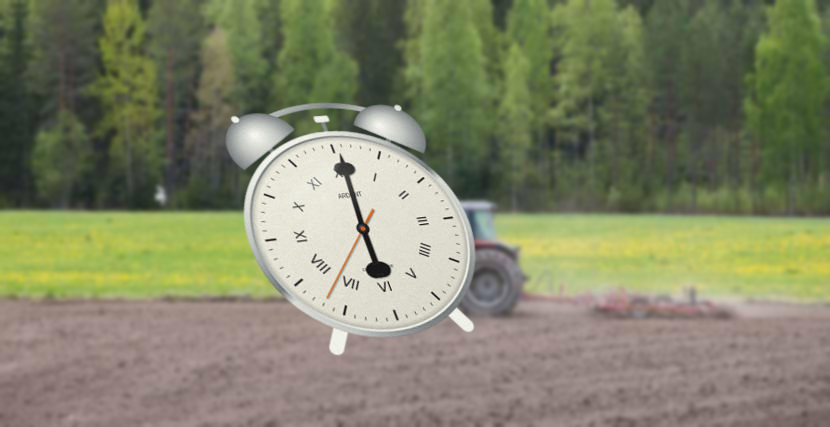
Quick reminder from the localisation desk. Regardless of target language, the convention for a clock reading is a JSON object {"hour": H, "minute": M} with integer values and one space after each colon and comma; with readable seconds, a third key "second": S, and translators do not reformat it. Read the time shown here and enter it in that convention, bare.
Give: {"hour": 6, "minute": 0, "second": 37}
